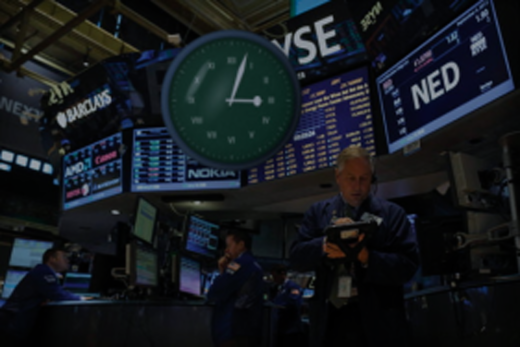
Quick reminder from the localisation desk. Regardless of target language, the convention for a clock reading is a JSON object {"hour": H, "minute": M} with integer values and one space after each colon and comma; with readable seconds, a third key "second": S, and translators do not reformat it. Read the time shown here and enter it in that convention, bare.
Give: {"hour": 3, "minute": 3}
